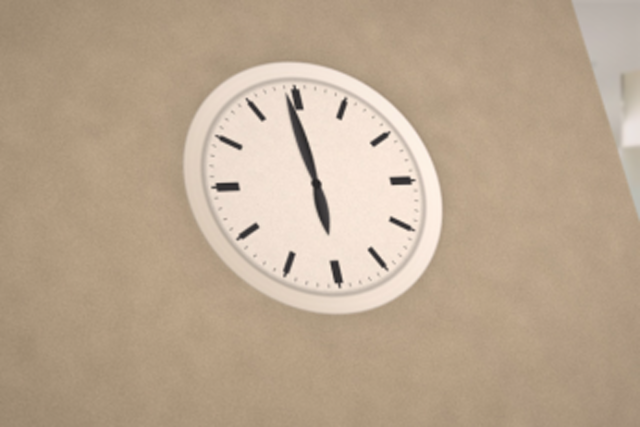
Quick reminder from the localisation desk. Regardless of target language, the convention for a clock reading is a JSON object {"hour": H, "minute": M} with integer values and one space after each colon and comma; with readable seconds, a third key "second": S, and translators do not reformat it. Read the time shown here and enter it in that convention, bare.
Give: {"hour": 5, "minute": 59}
